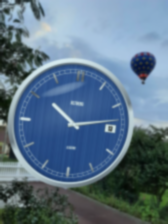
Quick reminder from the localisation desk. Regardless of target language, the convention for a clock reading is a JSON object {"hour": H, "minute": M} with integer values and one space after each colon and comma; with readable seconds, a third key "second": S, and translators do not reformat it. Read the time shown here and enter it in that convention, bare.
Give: {"hour": 10, "minute": 13}
